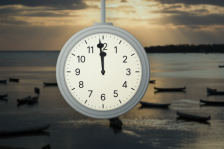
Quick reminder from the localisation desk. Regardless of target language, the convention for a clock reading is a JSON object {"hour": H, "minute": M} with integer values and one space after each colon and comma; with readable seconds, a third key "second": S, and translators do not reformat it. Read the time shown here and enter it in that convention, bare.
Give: {"hour": 11, "minute": 59}
